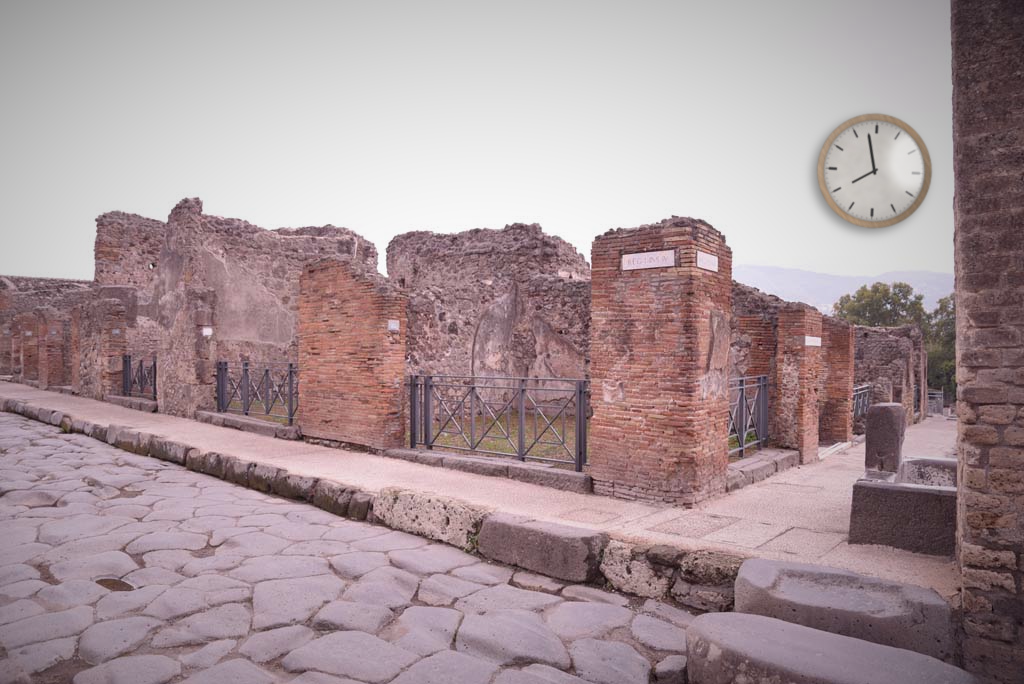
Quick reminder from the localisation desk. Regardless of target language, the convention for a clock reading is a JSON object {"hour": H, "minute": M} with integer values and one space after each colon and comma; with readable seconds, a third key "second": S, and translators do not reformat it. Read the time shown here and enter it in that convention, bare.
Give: {"hour": 7, "minute": 58}
